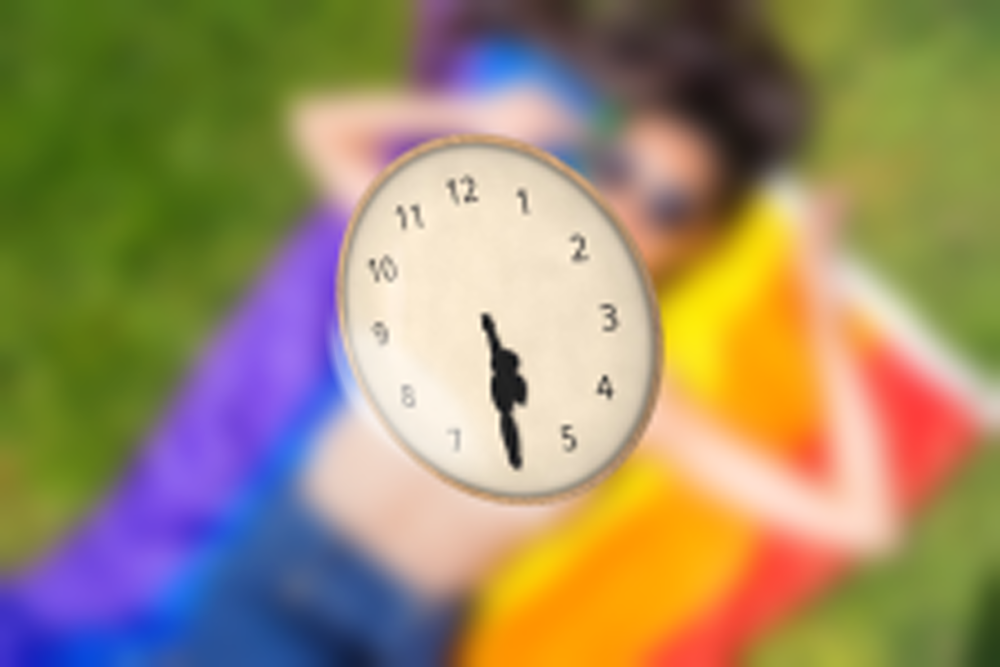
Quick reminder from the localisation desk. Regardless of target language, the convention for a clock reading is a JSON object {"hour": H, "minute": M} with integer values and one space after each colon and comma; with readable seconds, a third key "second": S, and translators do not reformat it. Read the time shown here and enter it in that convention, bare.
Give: {"hour": 5, "minute": 30}
